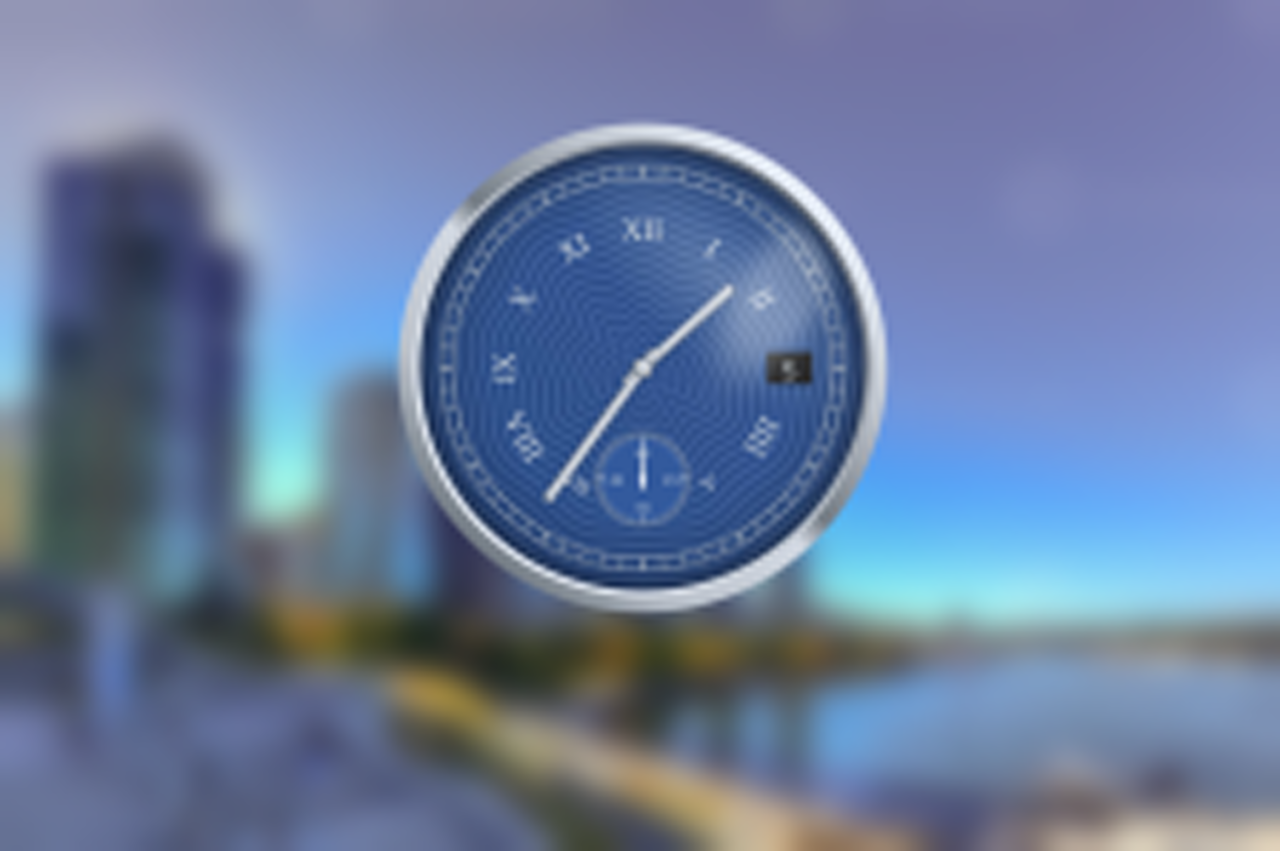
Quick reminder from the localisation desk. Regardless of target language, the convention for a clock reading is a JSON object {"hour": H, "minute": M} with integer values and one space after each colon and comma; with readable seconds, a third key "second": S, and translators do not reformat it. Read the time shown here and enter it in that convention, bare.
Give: {"hour": 1, "minute": 36}
